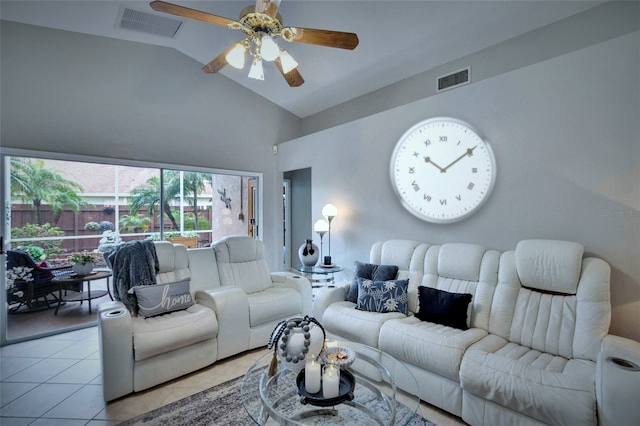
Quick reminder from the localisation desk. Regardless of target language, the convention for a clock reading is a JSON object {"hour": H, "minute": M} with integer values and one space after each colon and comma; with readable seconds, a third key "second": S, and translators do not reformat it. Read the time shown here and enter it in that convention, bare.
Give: {"hour": 10, "minute": 9}
